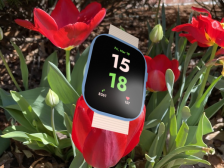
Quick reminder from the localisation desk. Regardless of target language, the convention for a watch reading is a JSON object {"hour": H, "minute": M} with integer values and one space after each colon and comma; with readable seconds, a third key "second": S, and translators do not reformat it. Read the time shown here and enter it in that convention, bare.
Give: {"hour": 15, "minute": 18}
